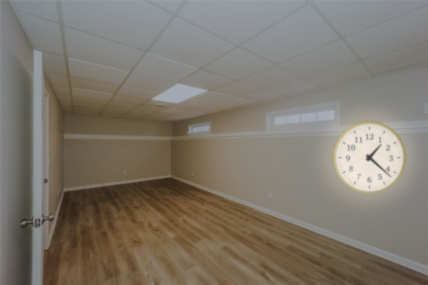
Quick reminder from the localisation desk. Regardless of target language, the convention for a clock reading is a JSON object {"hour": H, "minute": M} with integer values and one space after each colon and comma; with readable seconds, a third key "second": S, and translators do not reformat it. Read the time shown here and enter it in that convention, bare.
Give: {"hour": 1, "minute": 22}
